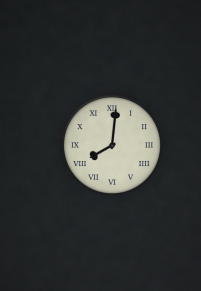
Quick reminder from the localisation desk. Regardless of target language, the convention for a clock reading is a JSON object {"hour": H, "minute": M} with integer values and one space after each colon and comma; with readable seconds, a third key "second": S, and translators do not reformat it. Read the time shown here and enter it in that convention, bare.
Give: {"hour": 8, "minute": 1}
